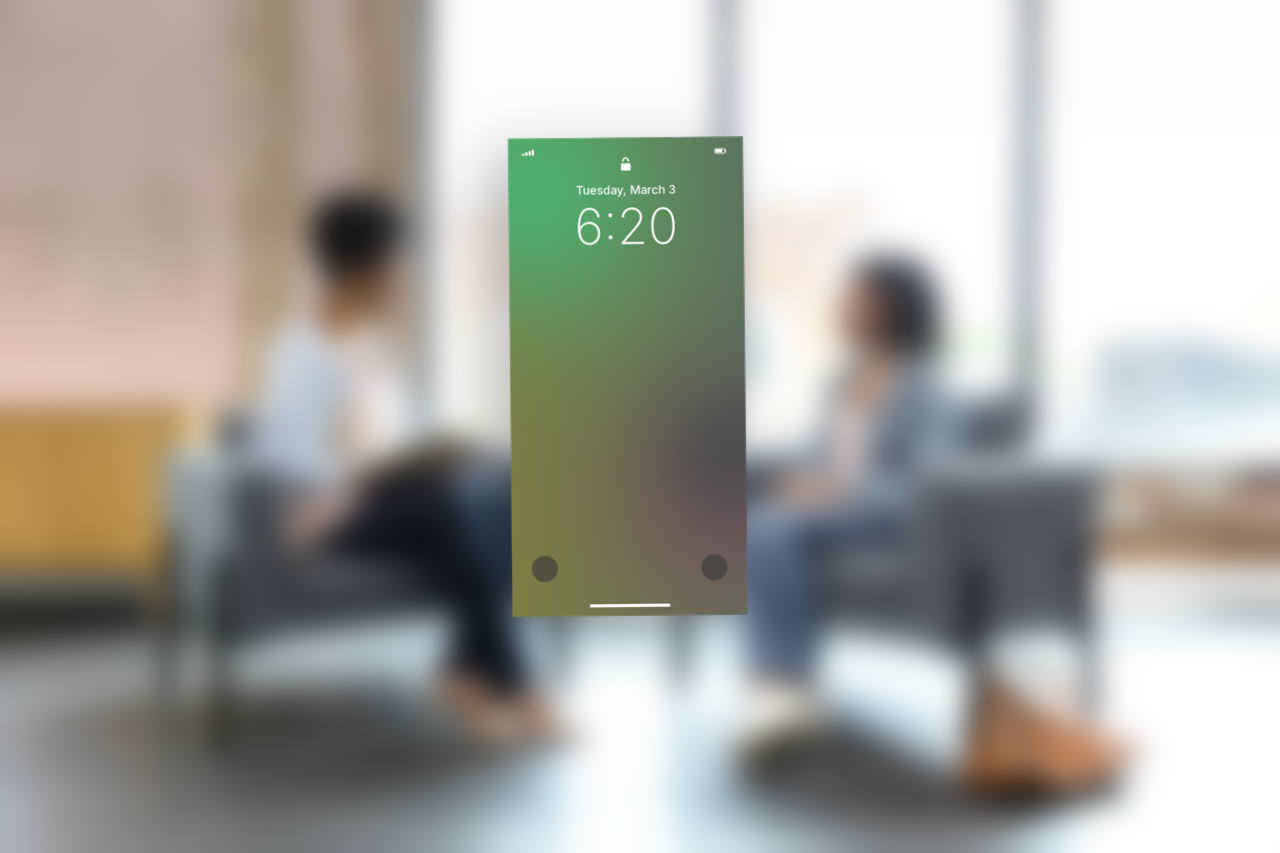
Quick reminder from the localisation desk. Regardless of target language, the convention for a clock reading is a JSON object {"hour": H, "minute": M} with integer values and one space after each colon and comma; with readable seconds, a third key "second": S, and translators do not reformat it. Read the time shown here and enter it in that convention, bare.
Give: {"hour": 6, "minute": 20}
